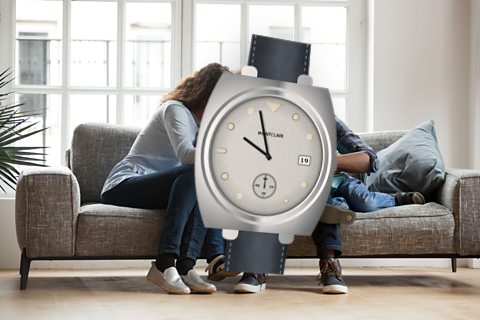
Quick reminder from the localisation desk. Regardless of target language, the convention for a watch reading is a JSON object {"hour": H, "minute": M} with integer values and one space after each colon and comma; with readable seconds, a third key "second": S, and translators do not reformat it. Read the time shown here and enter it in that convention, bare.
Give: {"hour": 9, "minute": 57}
